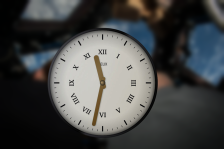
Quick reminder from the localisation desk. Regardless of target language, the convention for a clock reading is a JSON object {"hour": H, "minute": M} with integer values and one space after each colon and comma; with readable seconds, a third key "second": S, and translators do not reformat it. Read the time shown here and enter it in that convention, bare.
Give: {"hour": 11, "minute": 32}
